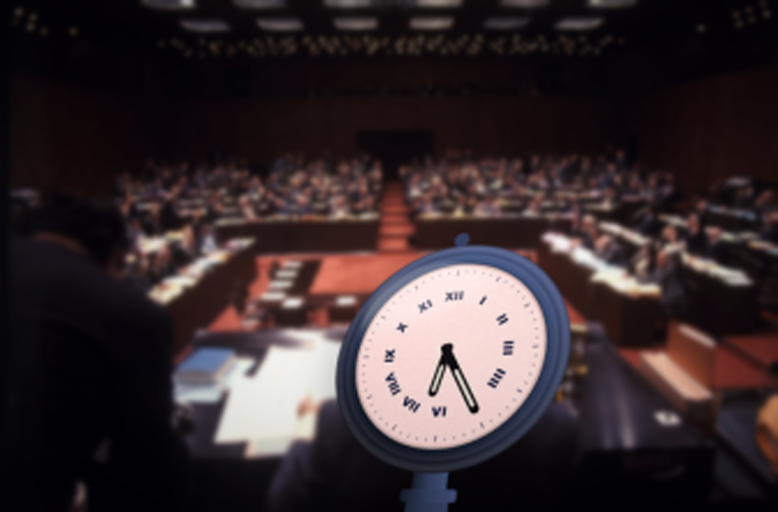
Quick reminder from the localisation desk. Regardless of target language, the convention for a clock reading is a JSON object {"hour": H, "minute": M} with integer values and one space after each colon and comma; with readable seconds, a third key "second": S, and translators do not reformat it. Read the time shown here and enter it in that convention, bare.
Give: {"hour": 6, "minute": 25}
